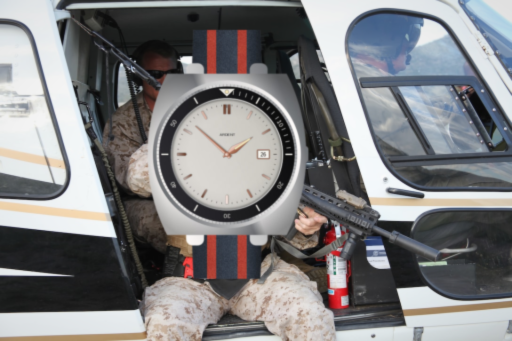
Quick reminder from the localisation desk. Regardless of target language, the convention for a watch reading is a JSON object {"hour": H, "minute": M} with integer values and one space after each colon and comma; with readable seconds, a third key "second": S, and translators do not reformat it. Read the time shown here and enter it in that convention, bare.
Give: {"hour": 1, "minute": 52}
